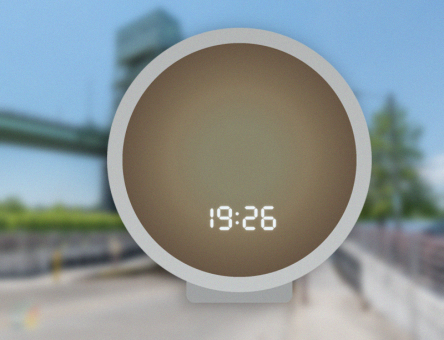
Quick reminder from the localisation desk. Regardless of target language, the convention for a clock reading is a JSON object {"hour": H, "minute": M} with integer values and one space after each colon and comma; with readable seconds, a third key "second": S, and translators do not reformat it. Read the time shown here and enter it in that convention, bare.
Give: {"hour": 19, "minute": 26}
